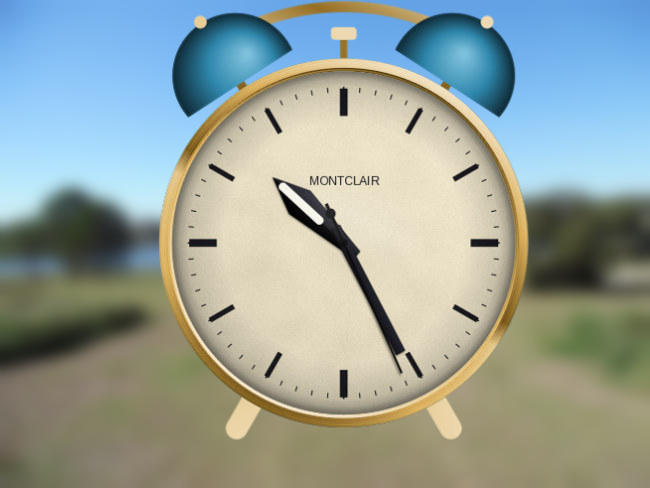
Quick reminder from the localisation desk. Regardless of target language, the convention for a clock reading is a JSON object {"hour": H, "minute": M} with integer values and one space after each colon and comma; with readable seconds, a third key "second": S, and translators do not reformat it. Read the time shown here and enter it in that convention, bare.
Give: {"hour": 10, "minute": 25, "second": 26}
